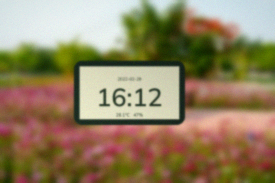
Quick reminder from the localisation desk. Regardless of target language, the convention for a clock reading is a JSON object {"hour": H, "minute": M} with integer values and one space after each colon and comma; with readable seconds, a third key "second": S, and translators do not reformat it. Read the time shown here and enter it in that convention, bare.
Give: {"hour": 16, "minute": 12}
